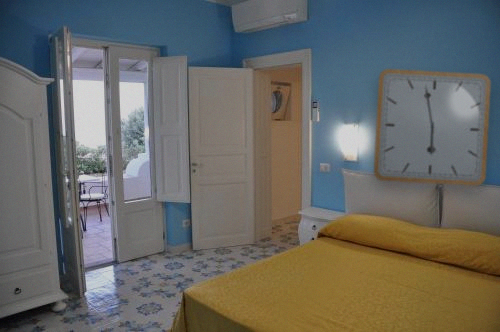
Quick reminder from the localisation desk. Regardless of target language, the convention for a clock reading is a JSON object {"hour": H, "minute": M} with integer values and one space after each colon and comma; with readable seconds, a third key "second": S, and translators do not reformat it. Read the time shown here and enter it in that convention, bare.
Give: {"hour": 5, "minute": 58}
